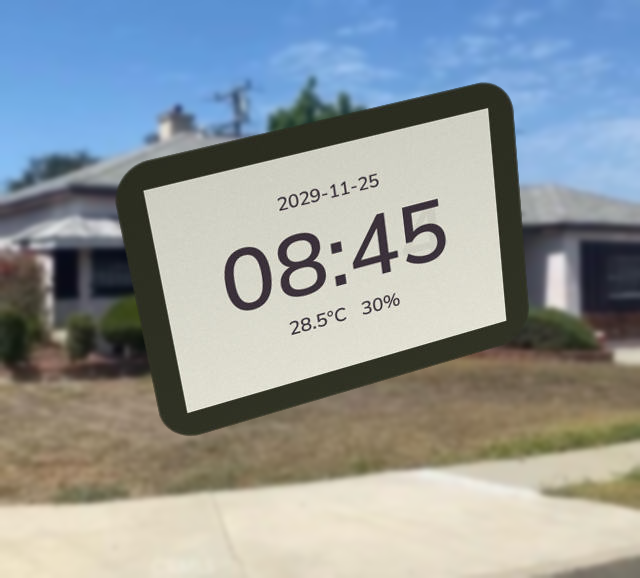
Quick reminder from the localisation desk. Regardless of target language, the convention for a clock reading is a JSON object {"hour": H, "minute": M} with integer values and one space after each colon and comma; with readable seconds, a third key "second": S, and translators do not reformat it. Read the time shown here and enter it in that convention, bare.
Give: {"hour": 8, "minute": 45}
